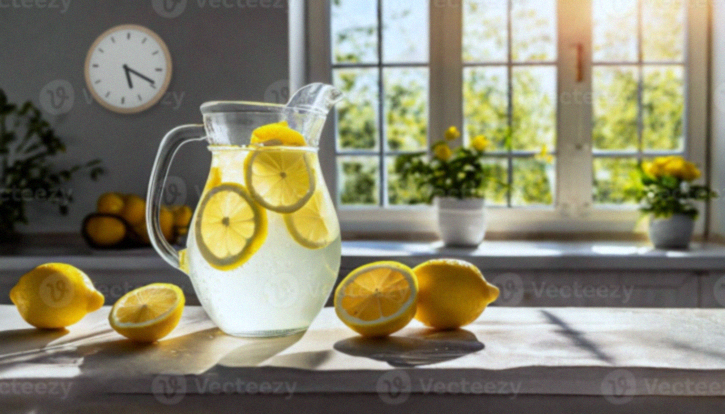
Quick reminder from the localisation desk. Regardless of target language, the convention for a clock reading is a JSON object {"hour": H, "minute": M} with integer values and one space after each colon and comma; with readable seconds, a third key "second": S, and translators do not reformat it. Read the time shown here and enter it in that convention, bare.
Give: {"hour": 5, "minute": 19}
